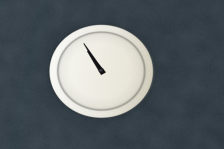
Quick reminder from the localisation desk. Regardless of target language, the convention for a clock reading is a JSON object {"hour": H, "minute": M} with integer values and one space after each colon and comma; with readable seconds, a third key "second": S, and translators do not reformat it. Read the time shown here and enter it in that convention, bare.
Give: {"hour": 10, "minute": 55}
